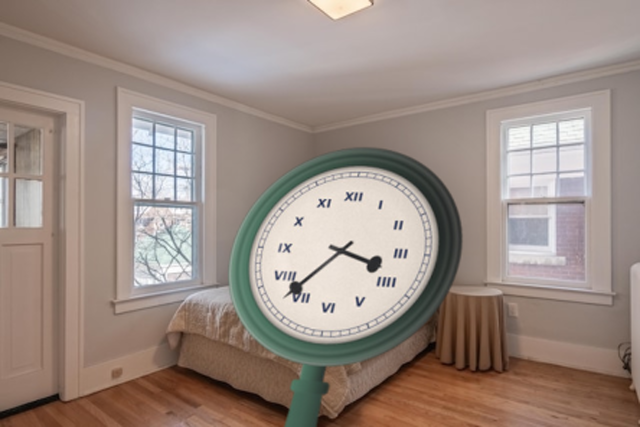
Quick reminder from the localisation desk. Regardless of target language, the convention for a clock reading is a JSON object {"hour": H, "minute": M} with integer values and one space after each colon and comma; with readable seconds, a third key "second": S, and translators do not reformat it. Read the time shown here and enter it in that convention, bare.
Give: {"hour": 3, "minute": 37}
